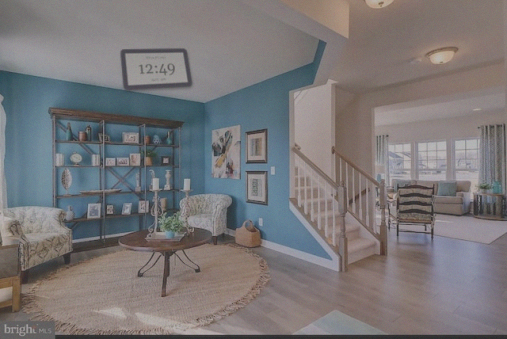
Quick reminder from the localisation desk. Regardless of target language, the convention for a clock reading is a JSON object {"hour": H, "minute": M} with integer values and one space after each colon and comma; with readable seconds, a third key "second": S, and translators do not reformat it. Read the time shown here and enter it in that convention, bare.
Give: {"hour": 12, "minute": 49}
